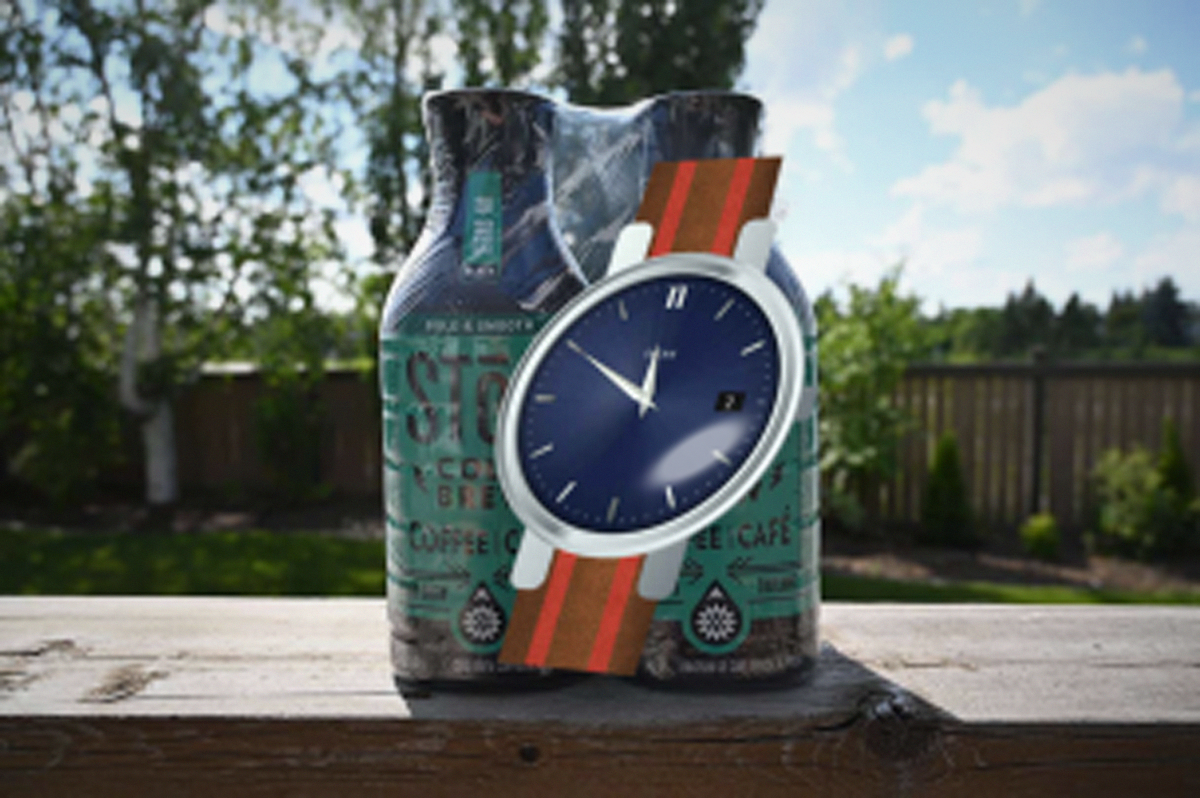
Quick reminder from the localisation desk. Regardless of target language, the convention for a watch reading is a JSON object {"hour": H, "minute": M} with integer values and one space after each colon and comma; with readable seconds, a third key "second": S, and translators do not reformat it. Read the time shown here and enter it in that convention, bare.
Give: {"hour": 11, "minute": 50}
